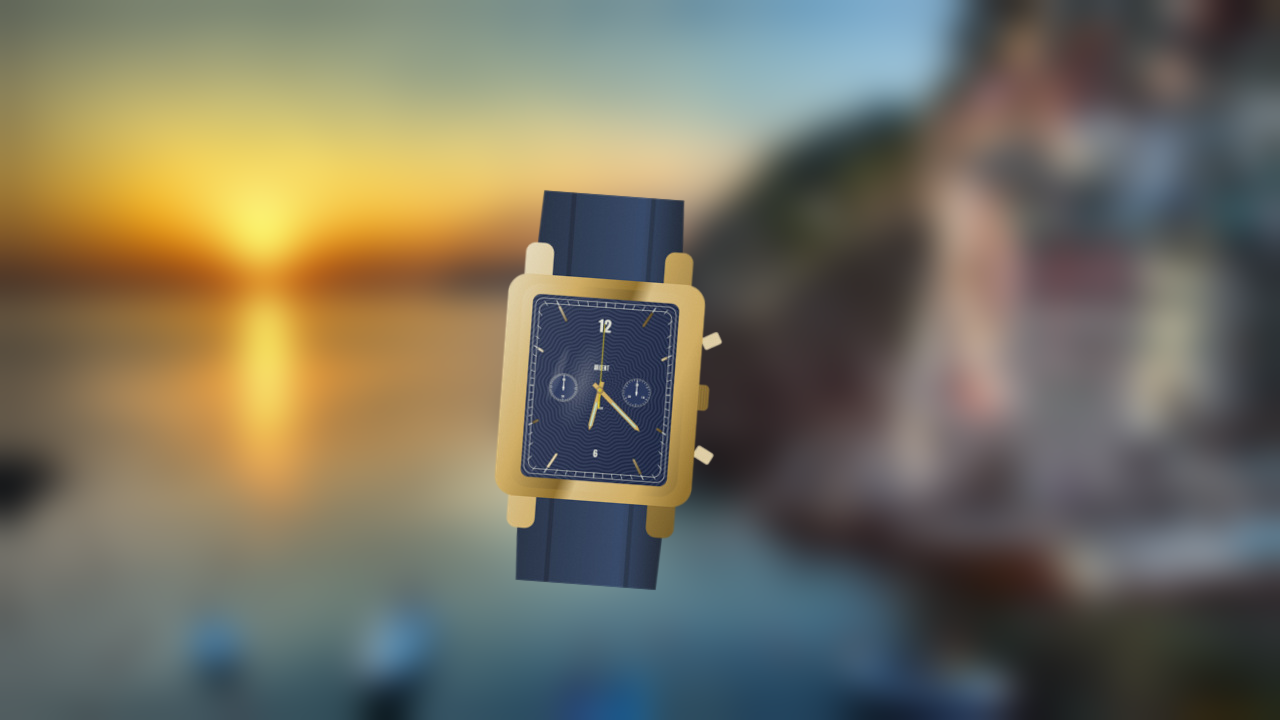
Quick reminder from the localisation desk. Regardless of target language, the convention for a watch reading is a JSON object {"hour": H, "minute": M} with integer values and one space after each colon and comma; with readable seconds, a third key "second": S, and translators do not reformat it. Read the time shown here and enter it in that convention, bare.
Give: {"hour": 6, "minute": 22}
